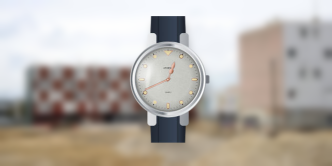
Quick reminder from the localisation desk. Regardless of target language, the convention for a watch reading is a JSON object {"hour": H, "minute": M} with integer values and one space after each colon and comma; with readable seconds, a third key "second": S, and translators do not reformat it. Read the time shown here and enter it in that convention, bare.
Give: {"hour": 12, "minute": 41}
